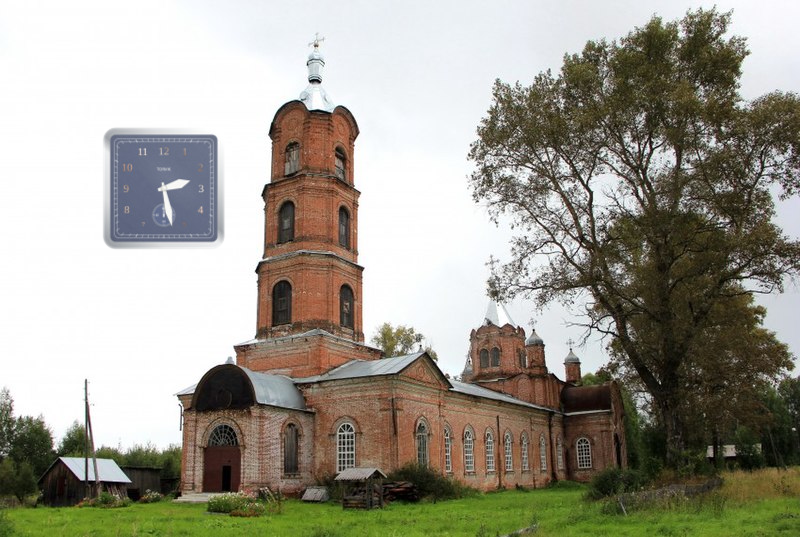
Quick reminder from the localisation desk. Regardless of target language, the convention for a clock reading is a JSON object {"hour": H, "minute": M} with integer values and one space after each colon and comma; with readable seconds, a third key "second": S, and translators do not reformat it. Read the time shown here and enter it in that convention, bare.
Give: {"hour": 2, "minute": 28}
